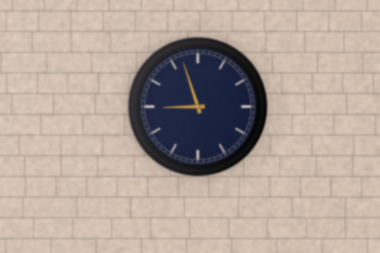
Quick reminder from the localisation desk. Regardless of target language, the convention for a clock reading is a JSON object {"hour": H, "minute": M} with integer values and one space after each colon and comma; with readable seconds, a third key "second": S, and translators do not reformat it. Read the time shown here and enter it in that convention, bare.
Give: {"hour": 8, "minute": 57}
